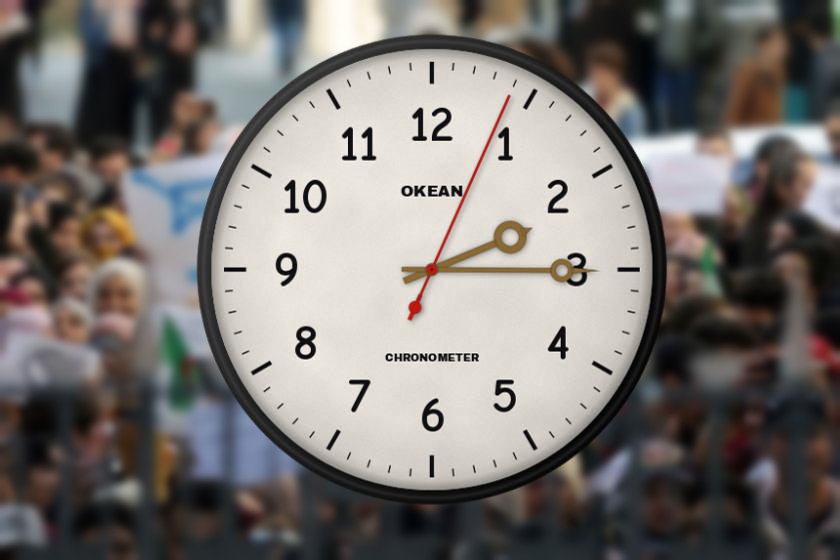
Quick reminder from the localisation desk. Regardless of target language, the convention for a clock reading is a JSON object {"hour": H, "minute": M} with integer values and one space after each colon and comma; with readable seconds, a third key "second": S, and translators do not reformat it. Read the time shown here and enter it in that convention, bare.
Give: {"hour": 2, "minute": 15, "second": 4}
